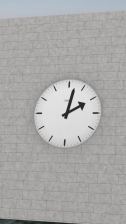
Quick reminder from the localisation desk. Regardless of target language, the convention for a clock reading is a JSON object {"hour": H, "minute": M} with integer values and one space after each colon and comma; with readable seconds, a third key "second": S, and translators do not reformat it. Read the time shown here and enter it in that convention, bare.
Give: {"hour": 2, "minute": 2}
